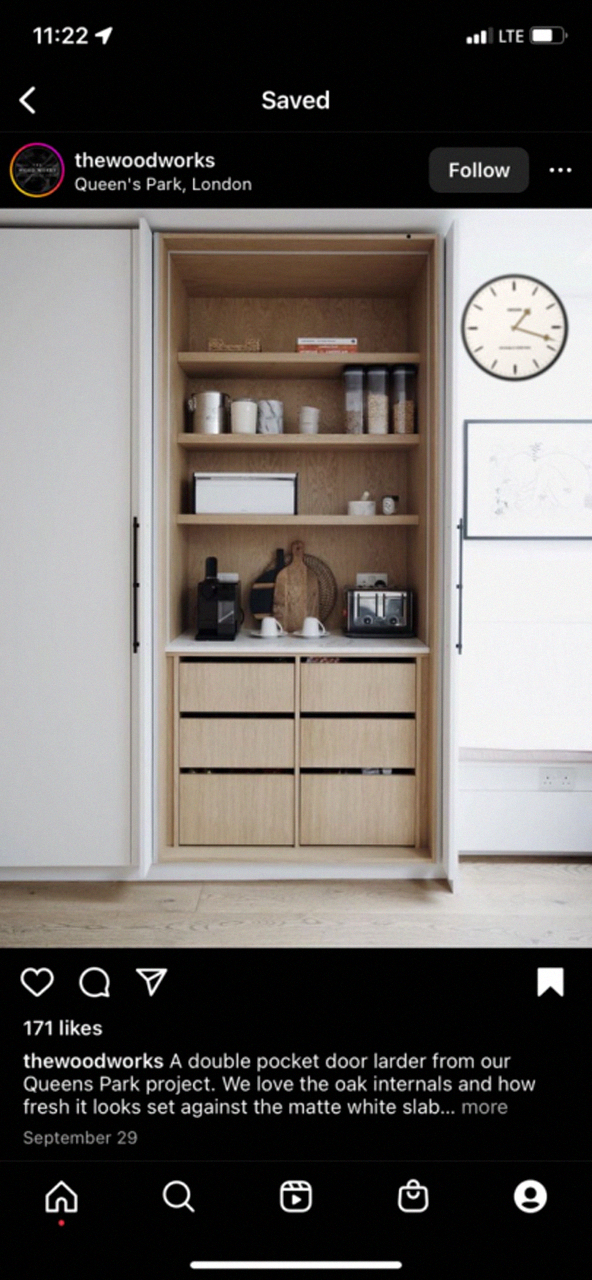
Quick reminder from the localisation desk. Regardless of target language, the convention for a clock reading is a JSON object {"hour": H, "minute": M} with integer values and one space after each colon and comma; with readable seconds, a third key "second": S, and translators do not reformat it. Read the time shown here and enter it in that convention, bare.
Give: {"hour": 1, "minute": 18}
